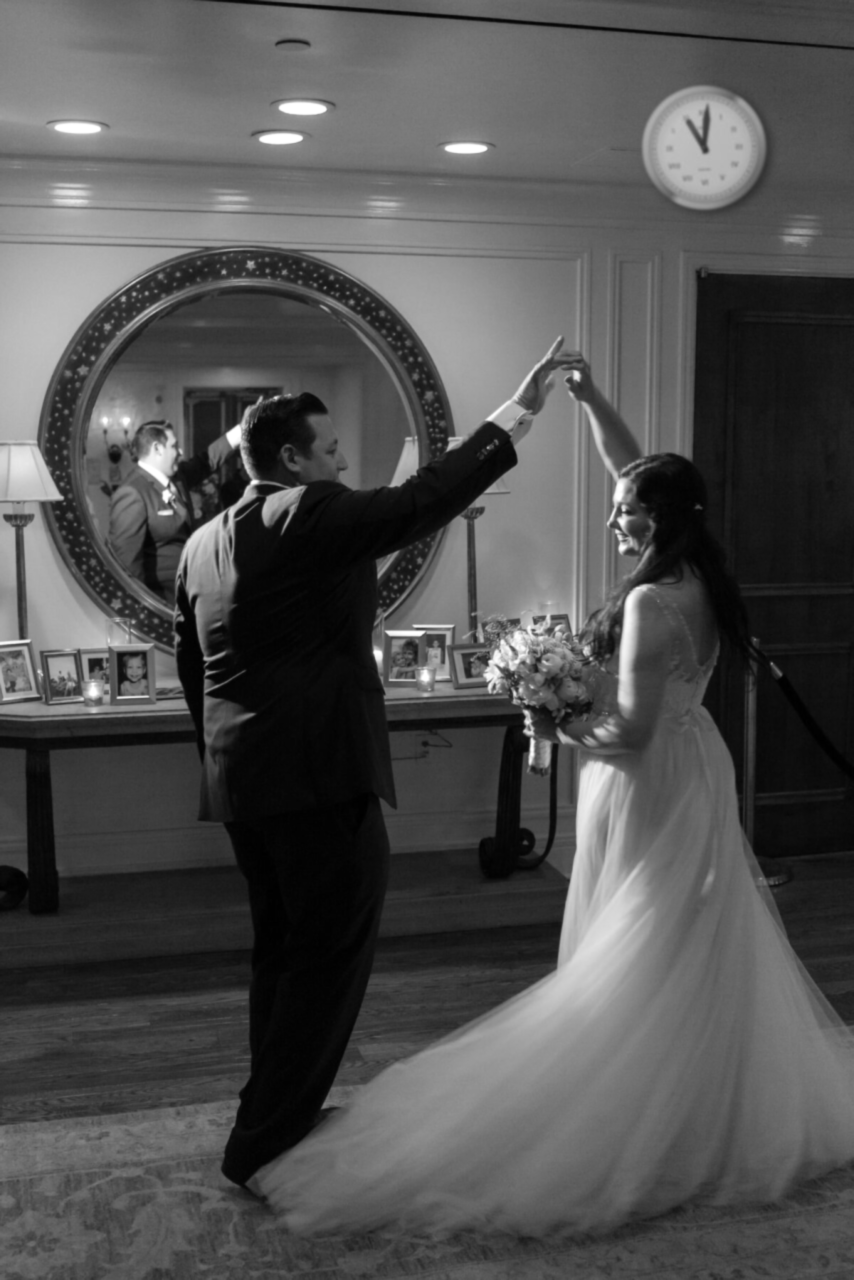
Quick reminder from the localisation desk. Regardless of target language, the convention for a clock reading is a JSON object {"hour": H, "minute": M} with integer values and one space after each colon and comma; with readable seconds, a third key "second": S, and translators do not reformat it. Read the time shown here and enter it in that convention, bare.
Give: {"hour": 11, "minute": 1}
